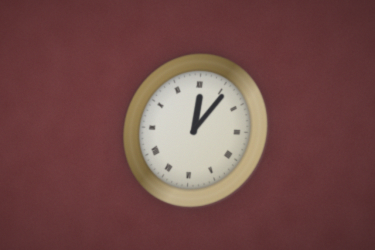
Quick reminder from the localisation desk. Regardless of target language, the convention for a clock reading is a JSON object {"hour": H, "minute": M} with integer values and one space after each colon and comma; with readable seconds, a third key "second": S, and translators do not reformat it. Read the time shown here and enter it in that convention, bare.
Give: {"hour": 12, "minute": 6}
